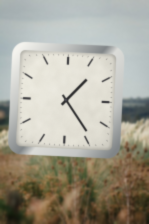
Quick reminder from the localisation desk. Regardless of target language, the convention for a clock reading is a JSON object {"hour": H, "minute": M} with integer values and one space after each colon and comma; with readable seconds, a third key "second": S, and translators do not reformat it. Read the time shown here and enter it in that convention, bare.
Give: {"hour": 1, "minute": 24}
